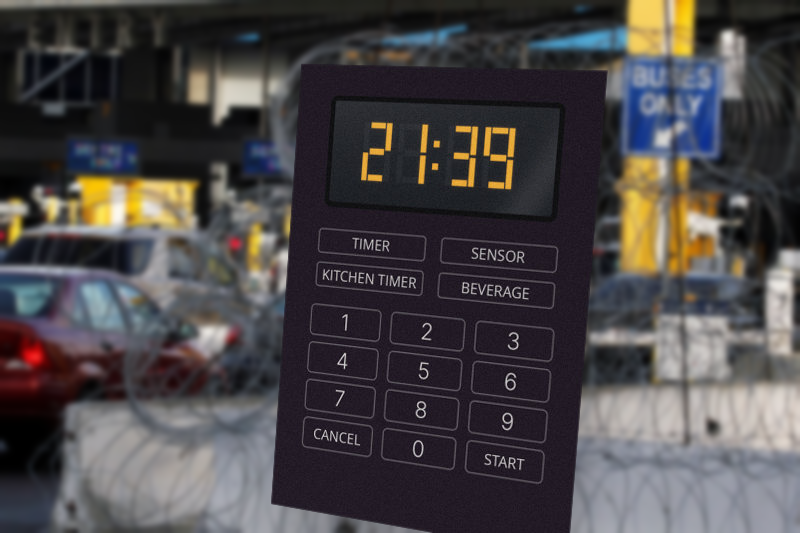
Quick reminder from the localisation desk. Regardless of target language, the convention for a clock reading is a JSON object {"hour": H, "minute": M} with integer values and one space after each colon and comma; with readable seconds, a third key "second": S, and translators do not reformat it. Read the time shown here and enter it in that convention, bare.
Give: {"hour": 21, "minute": 39}
